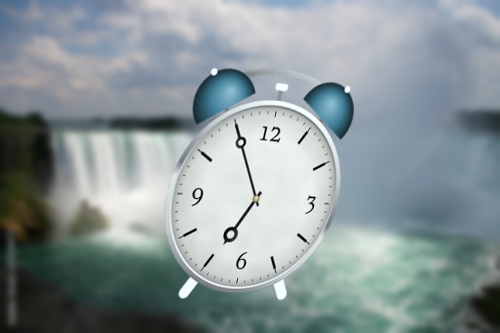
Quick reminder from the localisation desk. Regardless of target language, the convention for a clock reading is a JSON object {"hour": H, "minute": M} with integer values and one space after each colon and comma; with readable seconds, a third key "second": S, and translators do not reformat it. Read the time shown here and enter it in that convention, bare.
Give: {"hour": 6, "minute": 55}
